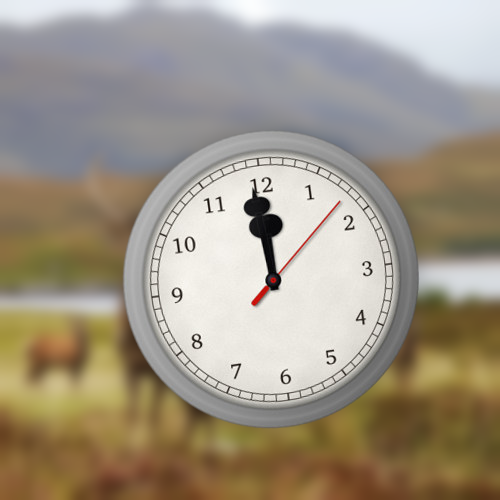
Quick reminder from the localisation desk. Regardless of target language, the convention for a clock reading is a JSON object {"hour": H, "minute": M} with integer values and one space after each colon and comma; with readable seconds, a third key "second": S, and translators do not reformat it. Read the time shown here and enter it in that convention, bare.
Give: {"hour": 11, "minute": 59, "second": 8}
